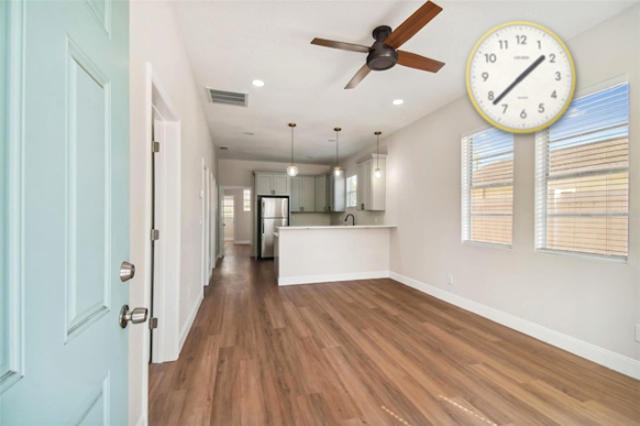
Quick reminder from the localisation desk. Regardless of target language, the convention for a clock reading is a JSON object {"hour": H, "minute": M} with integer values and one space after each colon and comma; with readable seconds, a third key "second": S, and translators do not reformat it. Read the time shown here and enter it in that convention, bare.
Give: {"hour": 1, "minute": 38}
